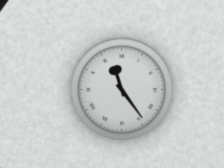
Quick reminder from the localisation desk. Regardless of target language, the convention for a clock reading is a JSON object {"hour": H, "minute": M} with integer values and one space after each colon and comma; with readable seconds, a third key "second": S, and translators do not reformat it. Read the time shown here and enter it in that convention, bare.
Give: {"hour": 11, "minute": 24}
